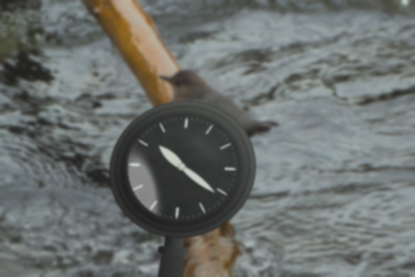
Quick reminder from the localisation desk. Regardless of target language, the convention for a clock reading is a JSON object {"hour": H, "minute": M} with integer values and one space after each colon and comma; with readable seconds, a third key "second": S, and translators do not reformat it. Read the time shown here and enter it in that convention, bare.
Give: {"hour": 10, "minute": 21}
